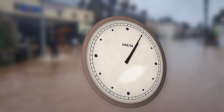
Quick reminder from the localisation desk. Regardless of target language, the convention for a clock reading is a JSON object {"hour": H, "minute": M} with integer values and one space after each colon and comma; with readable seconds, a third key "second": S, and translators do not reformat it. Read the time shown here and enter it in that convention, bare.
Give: {"hour": 1, "minute": 5}
